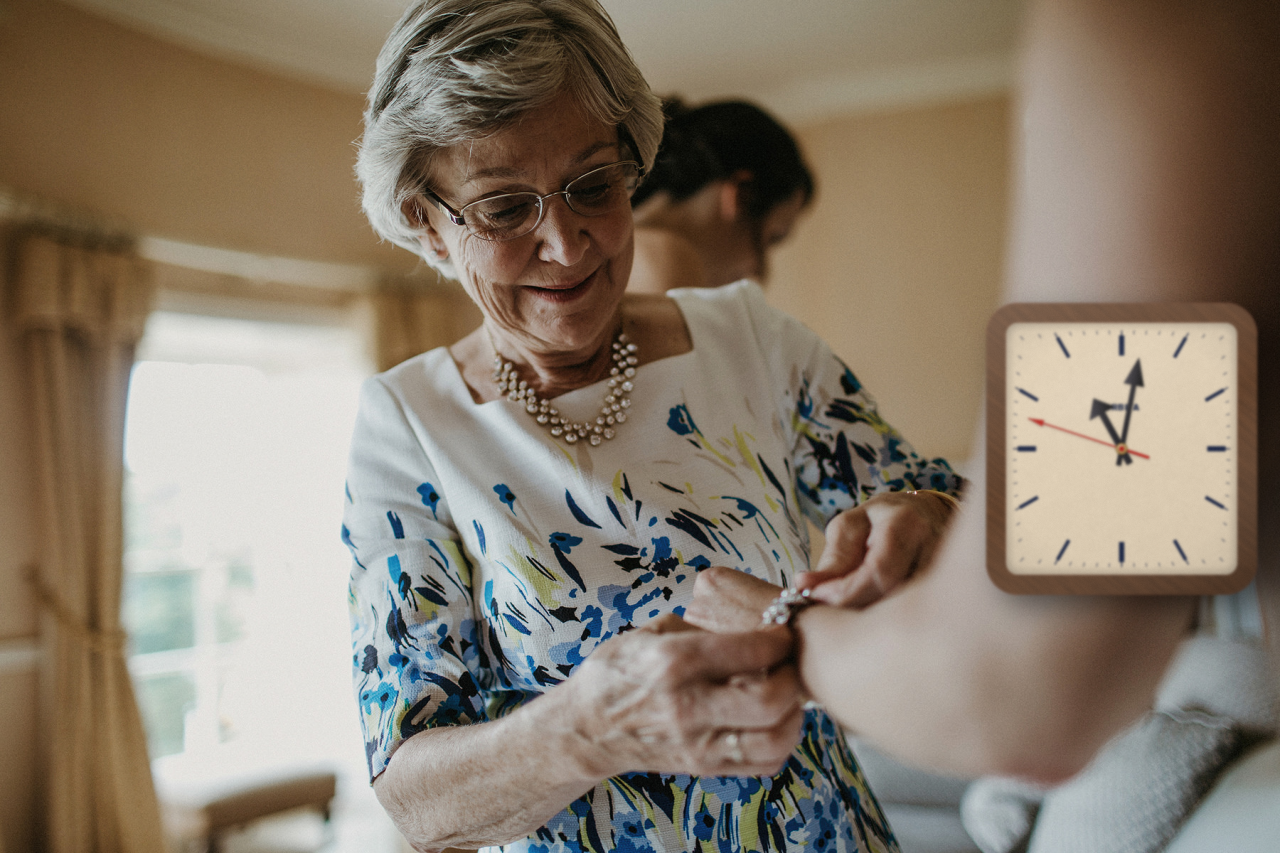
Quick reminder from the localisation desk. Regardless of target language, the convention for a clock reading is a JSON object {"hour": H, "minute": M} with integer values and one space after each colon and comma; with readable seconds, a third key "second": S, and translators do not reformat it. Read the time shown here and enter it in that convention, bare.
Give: {"hour": 11, "minute": 1, "second": 48}
